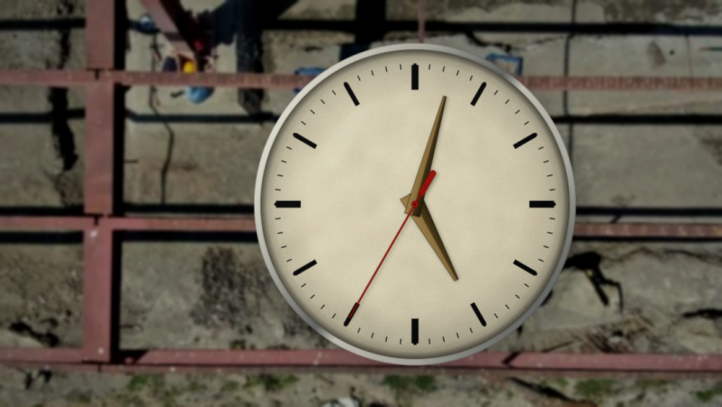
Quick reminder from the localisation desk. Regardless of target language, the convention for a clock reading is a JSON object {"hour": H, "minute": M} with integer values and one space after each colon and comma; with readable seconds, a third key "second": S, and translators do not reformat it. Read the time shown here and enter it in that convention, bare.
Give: {"hour": 5, "minute": 2, "second": 35}
